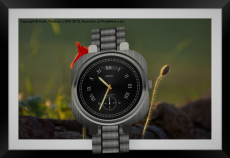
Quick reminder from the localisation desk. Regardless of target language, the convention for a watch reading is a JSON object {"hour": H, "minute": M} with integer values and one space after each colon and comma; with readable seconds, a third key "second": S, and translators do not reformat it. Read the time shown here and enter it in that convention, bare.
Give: {"hour": 10, "minute": 34}
